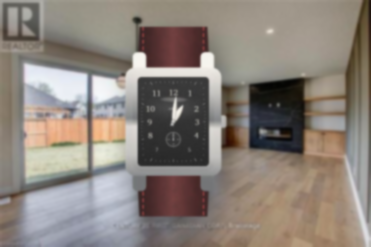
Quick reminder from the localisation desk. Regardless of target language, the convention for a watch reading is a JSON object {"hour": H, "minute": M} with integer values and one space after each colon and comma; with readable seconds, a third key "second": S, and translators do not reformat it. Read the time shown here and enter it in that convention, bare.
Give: {"hour": 1, "minute": 1}
